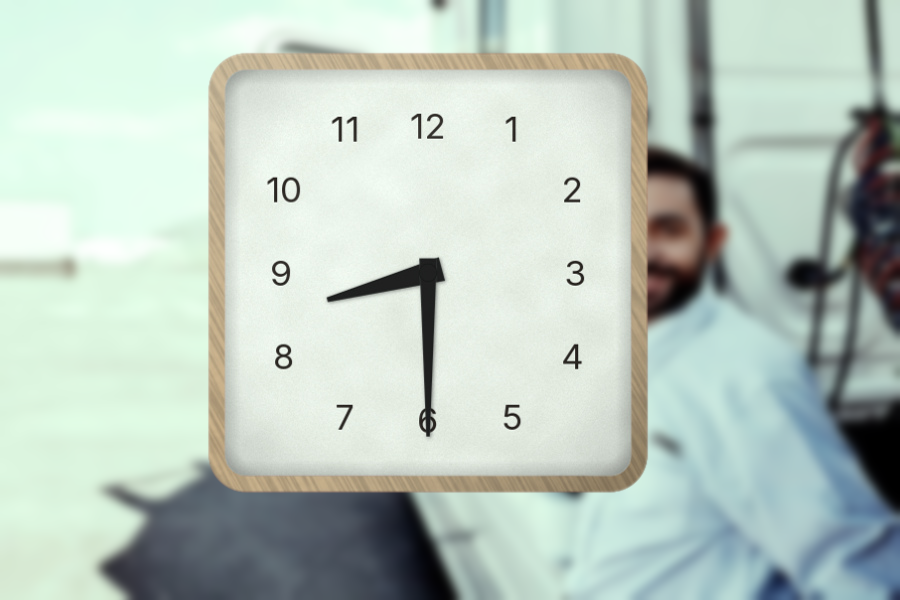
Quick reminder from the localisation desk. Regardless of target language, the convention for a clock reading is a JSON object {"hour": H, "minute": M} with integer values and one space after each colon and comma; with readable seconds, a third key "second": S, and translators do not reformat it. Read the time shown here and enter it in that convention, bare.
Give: {"hour": 8, "minute": 30}
